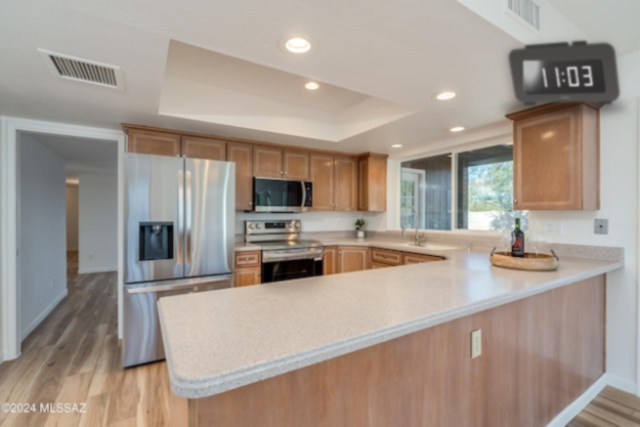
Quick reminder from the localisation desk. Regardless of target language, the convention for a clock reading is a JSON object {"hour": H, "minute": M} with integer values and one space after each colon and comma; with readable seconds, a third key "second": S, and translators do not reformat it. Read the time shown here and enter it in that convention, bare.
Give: {"hour": 11, "minute": 3}
